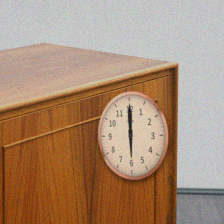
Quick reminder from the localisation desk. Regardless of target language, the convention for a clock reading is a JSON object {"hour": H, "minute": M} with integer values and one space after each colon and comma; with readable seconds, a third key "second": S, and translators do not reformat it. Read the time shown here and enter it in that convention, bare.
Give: {"hour": 6, "minute": 0}
